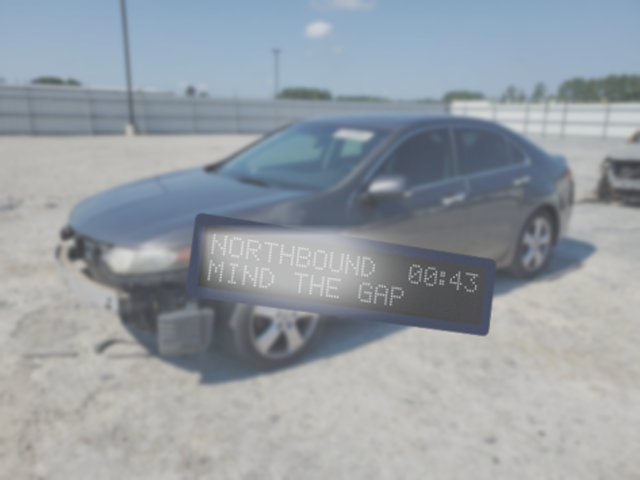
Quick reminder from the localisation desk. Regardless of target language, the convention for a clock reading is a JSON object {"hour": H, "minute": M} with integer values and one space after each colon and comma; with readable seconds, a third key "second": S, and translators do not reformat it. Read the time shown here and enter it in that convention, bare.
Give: {"hour": 0, "minute": 43}
